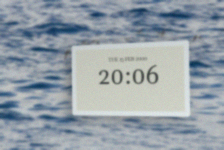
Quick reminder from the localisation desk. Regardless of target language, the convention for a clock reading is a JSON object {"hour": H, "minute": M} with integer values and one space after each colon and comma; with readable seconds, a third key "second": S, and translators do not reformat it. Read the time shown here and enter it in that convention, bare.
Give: {"hour": 20, "minute": 6}
